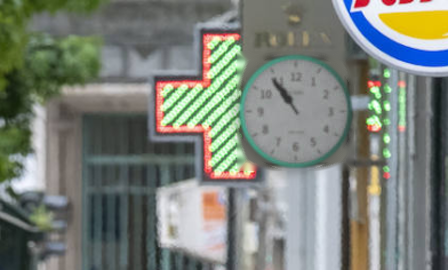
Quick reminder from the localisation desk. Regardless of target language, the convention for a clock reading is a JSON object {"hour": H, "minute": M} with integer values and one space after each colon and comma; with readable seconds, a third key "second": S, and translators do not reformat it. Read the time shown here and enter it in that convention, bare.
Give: {"hour": 10, "minute": 54}
